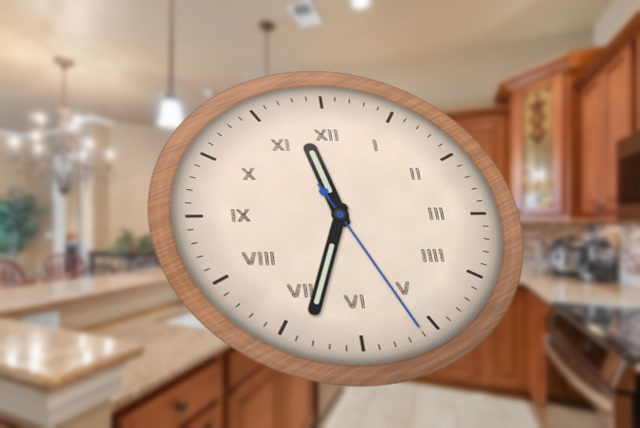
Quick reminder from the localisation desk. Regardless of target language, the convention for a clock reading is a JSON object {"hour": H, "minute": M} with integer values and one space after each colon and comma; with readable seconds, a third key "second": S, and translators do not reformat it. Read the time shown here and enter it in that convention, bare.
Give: {"hour": 11, "minute": 33, "second": 26}
